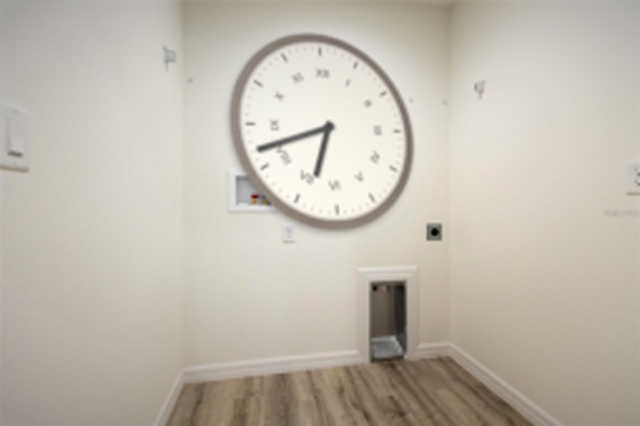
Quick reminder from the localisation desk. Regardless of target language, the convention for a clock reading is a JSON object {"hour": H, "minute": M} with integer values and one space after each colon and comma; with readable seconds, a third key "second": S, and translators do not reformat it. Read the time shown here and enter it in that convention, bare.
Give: {"hour": 6, "minute": 42}
